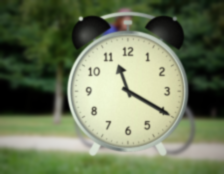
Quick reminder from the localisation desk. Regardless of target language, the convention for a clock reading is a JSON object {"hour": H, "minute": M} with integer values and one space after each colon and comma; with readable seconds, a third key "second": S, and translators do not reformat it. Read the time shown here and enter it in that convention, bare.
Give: {"hour": 11, "minute": 20}
